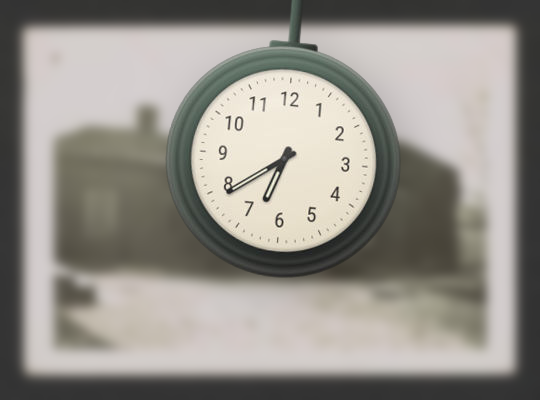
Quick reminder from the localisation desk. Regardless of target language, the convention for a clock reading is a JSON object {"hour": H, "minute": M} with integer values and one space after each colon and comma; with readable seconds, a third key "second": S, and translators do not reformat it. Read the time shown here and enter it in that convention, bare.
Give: {"hour": 6, "minute": 39}
